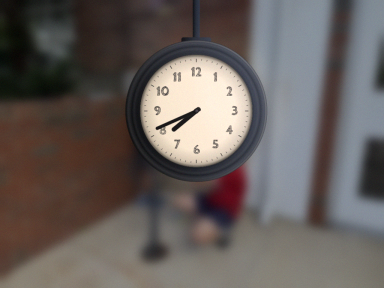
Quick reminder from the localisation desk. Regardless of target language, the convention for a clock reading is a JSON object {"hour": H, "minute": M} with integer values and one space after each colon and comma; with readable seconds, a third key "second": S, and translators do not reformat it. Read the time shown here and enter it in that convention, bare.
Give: {"hour": 7, "minute": 41}
